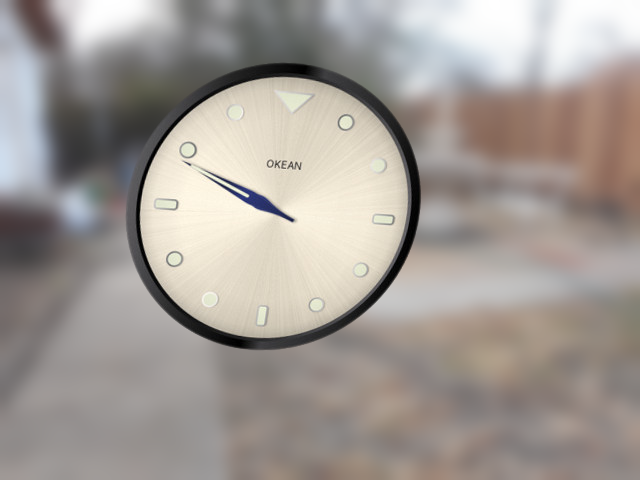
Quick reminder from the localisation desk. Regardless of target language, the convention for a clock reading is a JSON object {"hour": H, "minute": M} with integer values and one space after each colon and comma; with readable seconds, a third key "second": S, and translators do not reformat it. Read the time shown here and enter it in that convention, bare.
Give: {"hour": 9, "minute": 49}
